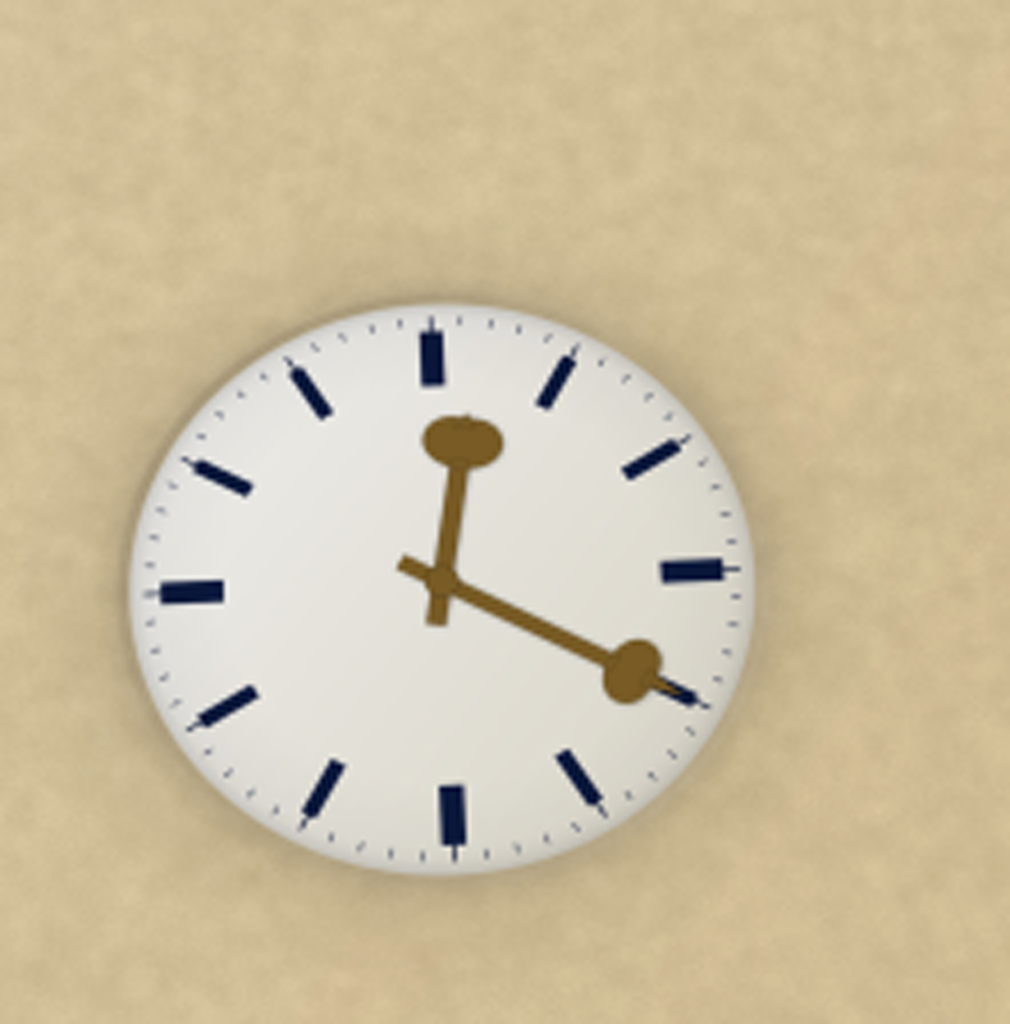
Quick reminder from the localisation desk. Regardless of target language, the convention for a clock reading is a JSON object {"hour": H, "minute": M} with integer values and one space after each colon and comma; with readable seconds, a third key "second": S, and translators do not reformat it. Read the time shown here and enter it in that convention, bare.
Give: {"hour": 12, "minute": 20}
